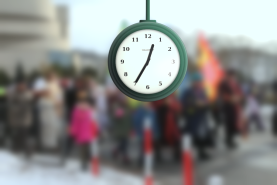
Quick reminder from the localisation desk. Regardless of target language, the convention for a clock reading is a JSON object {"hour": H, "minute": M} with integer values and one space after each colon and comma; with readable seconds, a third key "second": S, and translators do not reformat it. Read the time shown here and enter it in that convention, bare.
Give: {"hour": 12, "minute": 35}
